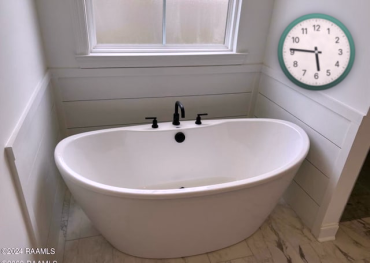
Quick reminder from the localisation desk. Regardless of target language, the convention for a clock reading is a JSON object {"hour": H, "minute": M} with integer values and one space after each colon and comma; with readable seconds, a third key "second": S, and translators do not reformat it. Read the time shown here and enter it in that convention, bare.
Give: {"hour": 5, "minute": 46}
